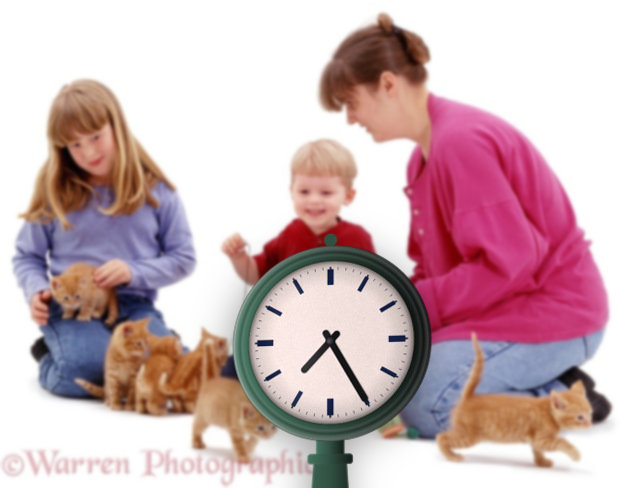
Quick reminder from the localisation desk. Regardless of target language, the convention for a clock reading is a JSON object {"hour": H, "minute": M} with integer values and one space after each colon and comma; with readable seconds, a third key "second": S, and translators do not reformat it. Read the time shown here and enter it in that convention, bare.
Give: {"hour": 7, "minute": 25}
